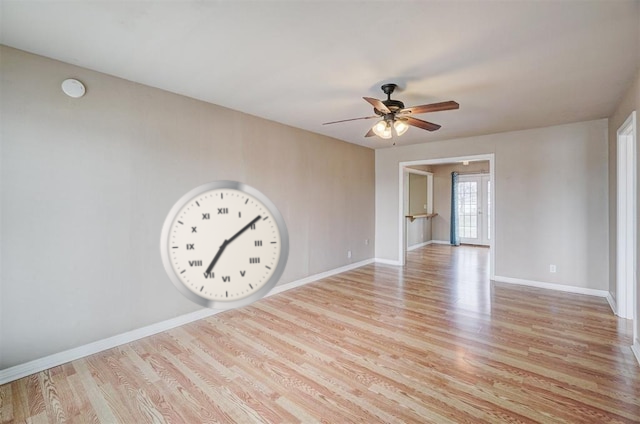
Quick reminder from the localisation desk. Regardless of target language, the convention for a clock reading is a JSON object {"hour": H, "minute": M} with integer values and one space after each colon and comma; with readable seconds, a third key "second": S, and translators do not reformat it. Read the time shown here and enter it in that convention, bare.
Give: {"hour": 7, "minute": 9}
